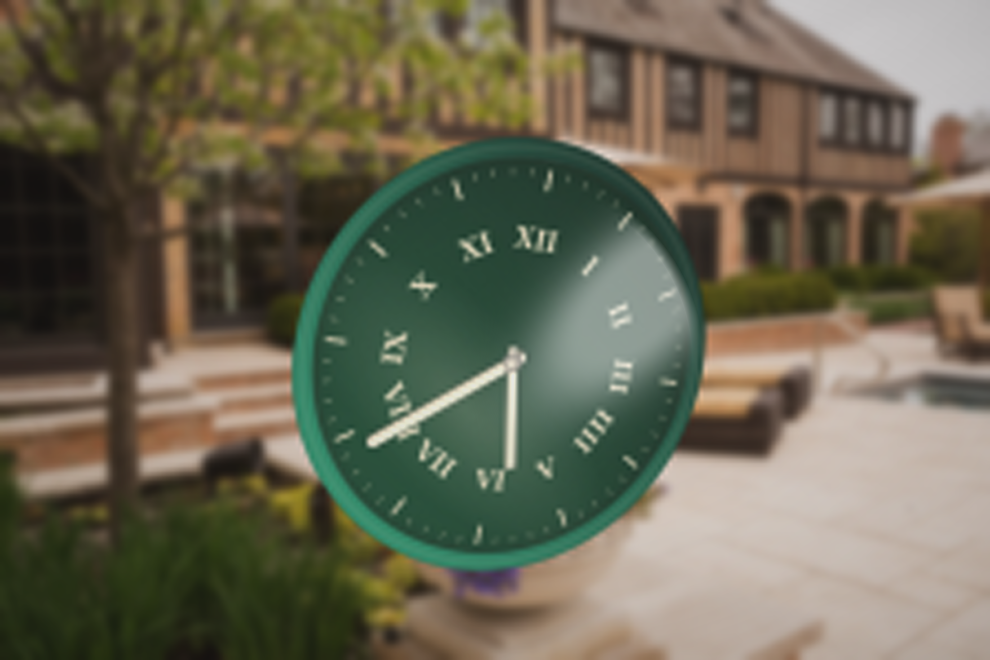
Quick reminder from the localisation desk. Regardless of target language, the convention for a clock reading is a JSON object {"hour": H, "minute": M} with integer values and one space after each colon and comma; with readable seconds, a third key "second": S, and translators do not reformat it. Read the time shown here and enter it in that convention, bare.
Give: {"hour": 5, "minute": 39}
